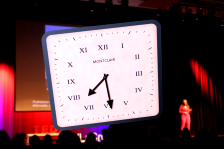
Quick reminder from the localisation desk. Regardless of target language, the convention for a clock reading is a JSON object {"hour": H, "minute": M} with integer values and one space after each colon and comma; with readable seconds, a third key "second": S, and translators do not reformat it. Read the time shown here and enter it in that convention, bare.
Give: {"hour": 7, "minute": 29}
